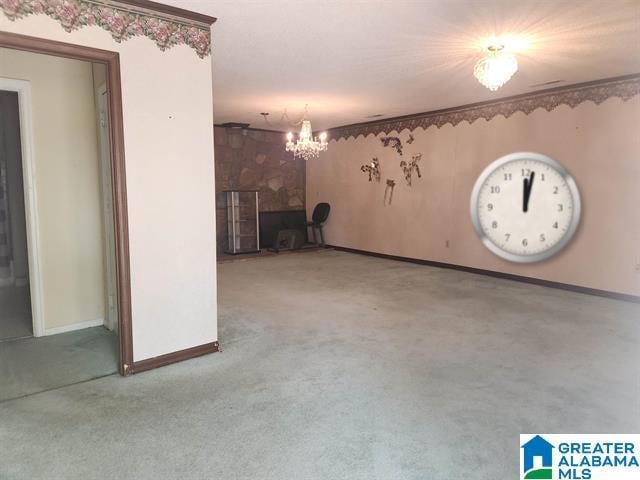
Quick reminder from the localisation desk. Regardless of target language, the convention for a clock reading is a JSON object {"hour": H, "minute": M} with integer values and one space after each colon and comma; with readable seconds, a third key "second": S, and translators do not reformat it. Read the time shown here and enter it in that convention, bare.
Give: {"hour": 12, "minute": 2}
